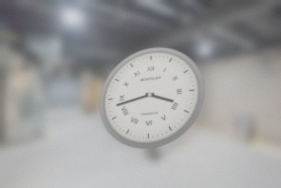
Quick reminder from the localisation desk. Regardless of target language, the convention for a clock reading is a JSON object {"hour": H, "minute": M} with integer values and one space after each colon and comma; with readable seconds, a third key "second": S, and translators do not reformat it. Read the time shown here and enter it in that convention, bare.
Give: {"hour": 3, "minute": 43}
